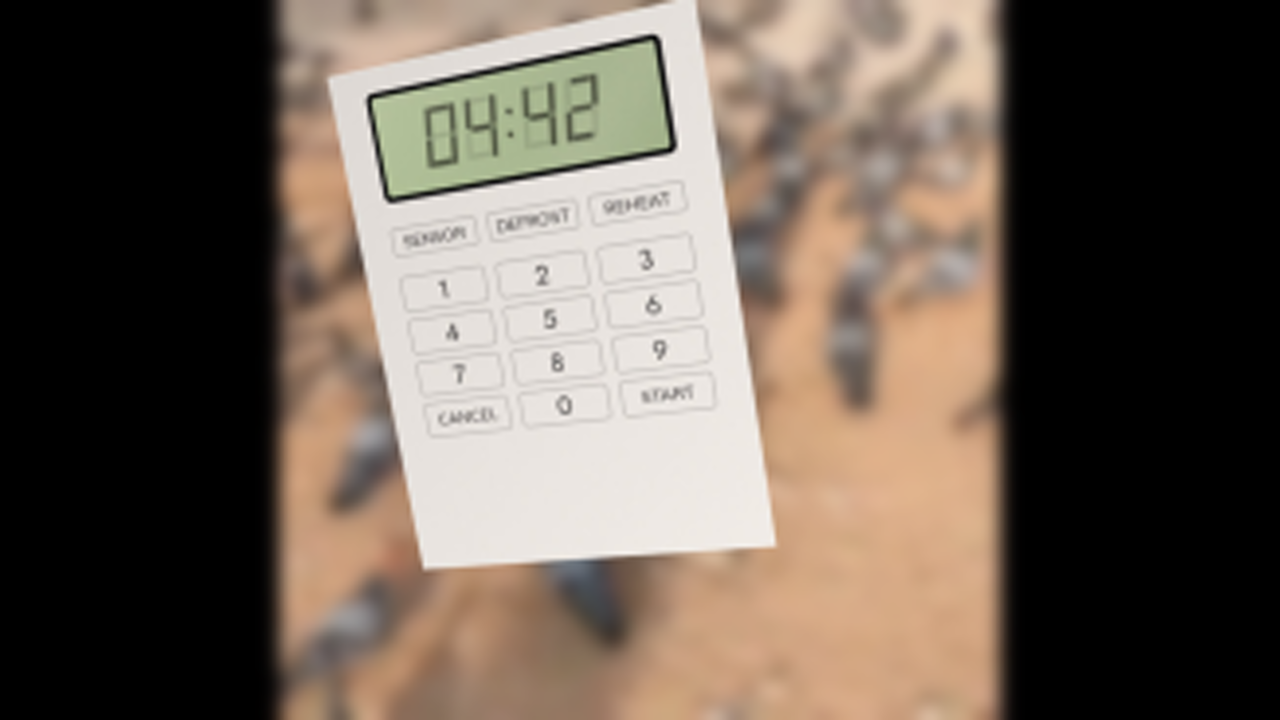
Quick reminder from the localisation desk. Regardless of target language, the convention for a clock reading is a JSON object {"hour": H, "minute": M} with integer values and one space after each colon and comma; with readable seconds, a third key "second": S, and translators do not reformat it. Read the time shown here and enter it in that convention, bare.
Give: {"hour": 4, "minute": 42}
